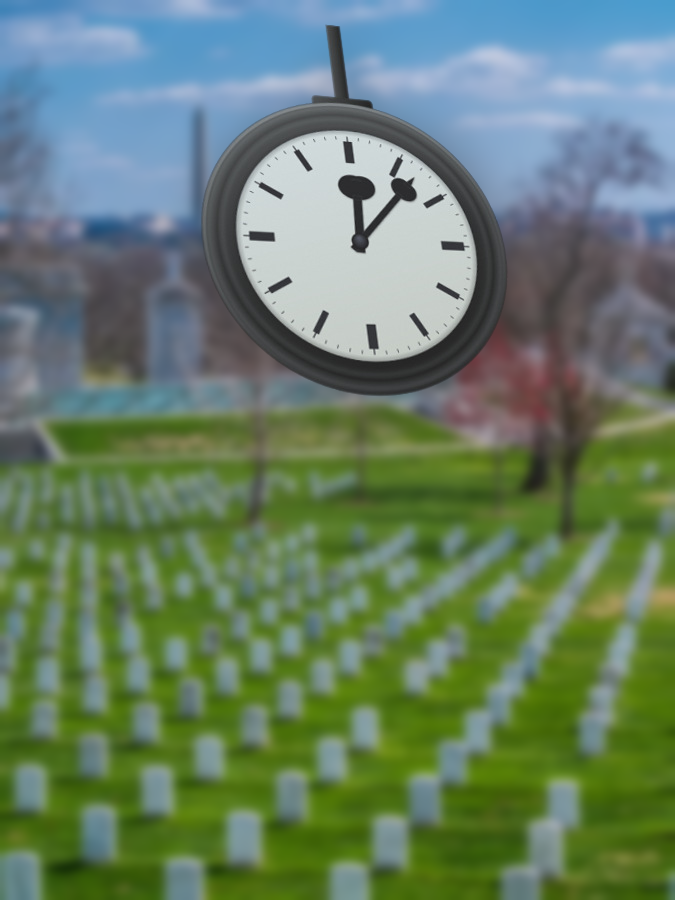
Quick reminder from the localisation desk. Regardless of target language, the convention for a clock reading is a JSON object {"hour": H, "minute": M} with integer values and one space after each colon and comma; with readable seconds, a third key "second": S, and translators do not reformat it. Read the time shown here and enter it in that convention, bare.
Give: {"hour": 12, "minute": 7}
